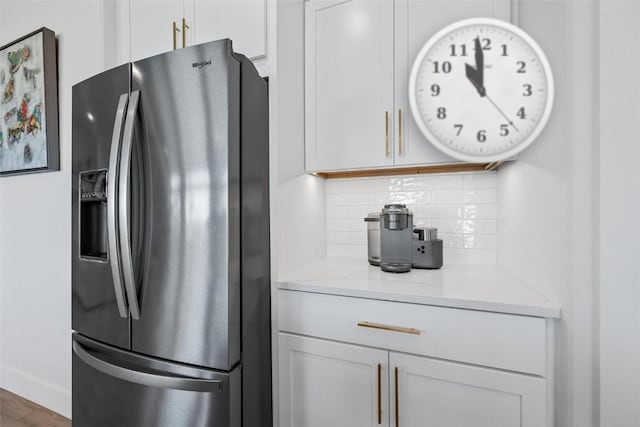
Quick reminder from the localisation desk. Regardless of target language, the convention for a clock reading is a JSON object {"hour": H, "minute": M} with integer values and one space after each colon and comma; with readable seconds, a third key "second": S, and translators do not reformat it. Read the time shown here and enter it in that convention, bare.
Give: {"hour": 10, "minute": 59, "second": 23}
